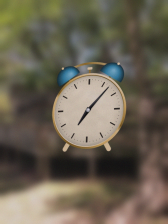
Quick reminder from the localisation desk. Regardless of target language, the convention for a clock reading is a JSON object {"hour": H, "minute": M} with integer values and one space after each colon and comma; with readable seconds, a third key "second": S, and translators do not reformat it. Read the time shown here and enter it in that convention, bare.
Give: {"hour": 7, "minute": 7}
